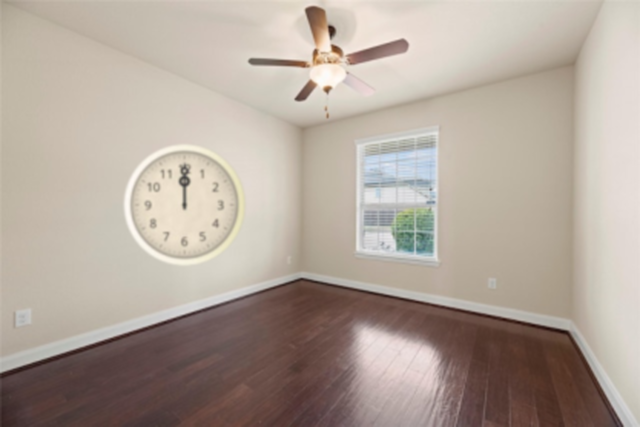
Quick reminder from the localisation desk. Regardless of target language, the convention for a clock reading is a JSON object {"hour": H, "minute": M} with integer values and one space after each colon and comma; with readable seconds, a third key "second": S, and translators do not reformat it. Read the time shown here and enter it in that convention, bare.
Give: {"hour": 12, "minute": 0}
